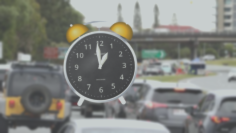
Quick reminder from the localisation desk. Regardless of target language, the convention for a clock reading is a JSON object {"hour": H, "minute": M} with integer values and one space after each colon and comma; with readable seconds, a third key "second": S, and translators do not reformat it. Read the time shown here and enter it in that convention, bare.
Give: {"hour": 12, "minute": 59}
